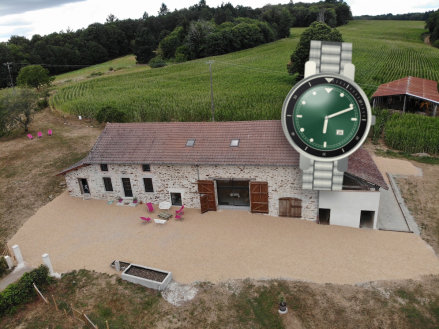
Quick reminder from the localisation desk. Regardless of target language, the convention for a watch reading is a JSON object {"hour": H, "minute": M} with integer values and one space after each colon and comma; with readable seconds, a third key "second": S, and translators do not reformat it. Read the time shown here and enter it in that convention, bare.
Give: {"hour": 6, "minute": 11}
